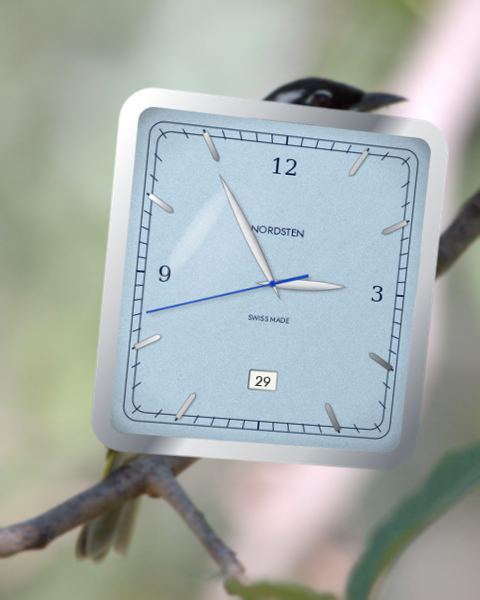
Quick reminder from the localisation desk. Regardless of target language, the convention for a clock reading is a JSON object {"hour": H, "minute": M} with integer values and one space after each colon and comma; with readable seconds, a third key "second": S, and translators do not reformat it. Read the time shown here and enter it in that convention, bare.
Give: {"hour": 2, "minute": 54, "second": 42}
